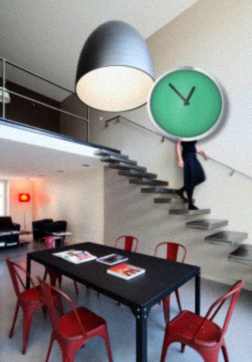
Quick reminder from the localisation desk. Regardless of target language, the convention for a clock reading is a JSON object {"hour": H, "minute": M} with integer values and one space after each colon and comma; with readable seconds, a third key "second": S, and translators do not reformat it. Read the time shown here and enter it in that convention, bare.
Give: {"hour": 12, "minute": 53}
